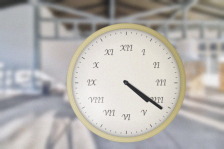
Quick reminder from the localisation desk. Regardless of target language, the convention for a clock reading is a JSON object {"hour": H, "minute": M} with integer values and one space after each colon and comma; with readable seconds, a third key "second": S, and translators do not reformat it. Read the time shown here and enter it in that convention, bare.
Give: {"hour": 4, "minute": 21}
